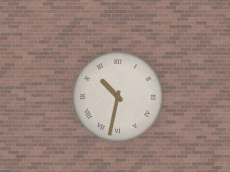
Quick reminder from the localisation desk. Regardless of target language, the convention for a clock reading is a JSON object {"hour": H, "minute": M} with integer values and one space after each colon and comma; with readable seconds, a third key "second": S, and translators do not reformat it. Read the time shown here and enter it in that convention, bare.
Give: {"hour": 10, "minute": 32}
